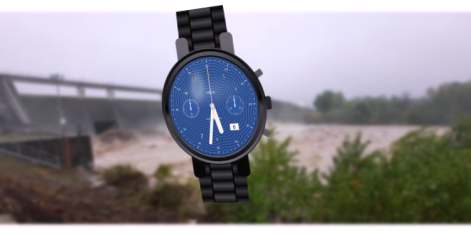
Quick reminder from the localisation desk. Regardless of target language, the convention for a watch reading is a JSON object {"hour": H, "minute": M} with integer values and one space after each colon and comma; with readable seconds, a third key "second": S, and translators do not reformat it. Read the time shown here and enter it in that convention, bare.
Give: {"hour": 5, "minute": 32}
